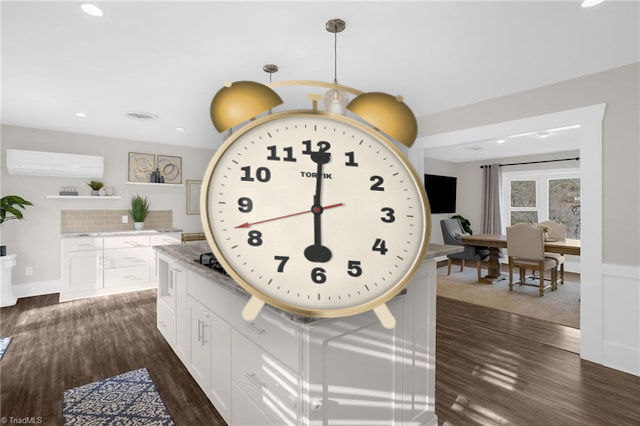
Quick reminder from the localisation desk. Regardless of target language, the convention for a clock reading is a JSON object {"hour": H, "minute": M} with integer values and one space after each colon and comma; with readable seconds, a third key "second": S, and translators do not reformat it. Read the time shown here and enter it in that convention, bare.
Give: {"hour": 6, "minute": 0, "second": 42}
